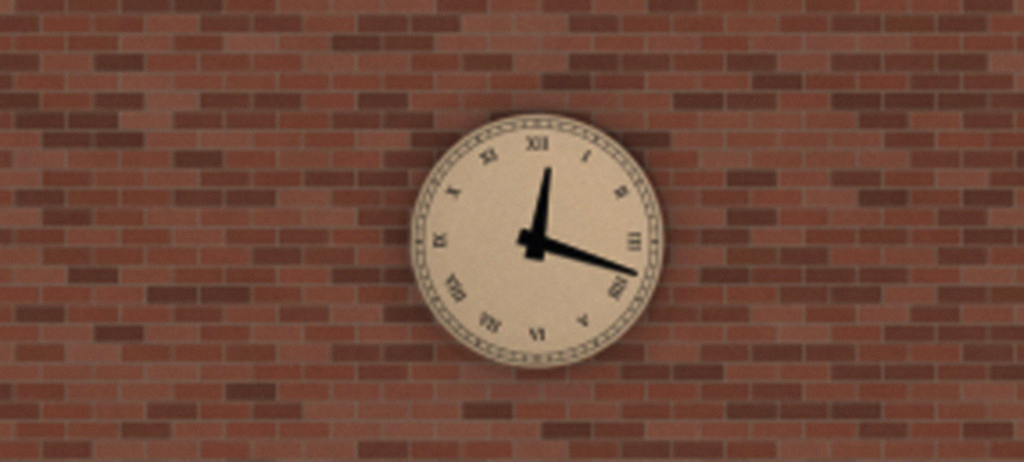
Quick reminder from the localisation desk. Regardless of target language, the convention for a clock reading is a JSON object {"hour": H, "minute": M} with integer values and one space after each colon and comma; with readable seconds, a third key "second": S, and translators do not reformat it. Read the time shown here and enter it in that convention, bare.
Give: {"hour": 12, "minute": 18}
